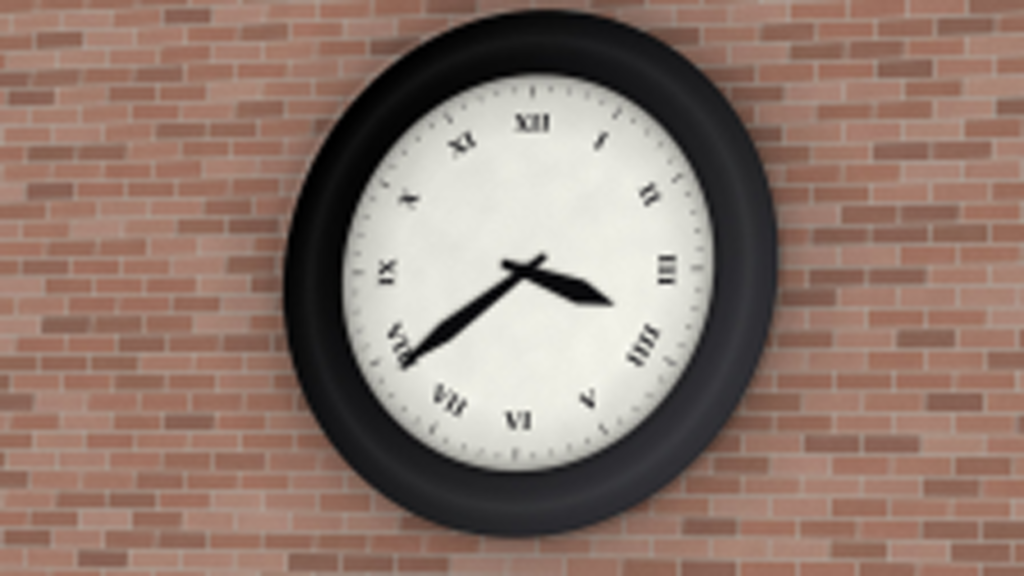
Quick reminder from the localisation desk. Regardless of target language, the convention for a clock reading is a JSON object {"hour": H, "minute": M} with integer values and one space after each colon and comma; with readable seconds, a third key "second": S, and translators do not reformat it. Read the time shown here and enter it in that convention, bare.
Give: {"hour": 3, "minute": 39}
